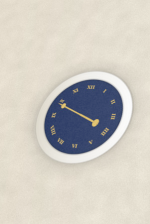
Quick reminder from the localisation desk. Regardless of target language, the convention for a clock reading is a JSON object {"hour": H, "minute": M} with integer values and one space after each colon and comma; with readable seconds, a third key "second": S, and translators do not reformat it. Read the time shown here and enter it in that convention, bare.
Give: {"hour": 3, "minute": 49}
